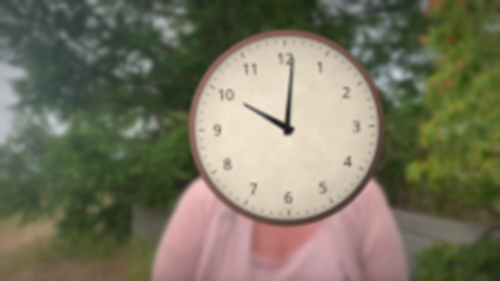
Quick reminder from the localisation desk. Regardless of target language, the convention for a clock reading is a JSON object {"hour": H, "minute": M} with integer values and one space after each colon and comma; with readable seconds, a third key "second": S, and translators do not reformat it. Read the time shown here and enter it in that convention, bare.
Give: {"hour": 10, "minute": 1}
